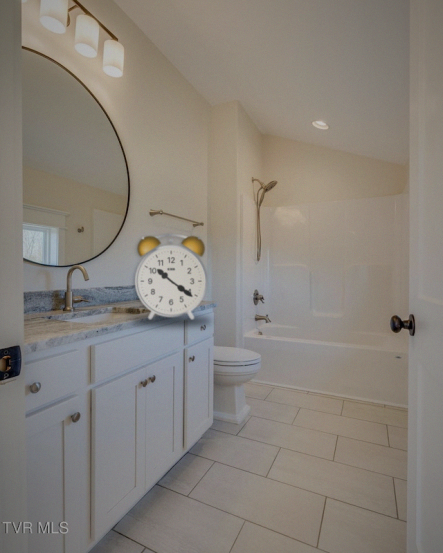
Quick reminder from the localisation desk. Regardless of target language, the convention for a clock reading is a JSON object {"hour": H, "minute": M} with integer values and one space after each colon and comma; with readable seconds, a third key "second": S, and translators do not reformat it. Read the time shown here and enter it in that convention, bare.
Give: {"hour": 10, "minute": 21}
